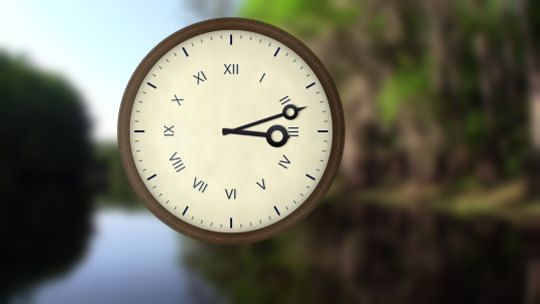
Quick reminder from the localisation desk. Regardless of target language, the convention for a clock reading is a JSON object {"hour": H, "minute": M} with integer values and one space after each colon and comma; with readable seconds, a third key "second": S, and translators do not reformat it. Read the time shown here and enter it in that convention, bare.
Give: {"hour": 3, "minute": 12}
